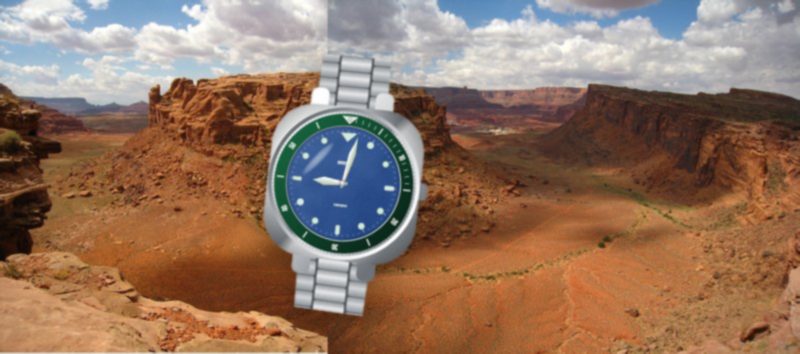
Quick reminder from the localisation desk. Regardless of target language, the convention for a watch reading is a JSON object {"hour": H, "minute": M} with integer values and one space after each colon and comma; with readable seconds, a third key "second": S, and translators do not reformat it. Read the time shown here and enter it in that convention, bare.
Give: {"hour": 9, "minute": 2}
